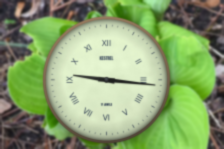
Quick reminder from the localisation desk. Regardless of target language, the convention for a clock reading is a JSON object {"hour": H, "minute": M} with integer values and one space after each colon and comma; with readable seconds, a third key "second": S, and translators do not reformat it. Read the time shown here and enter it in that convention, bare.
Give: {"hour": 9, "minute": 16}
